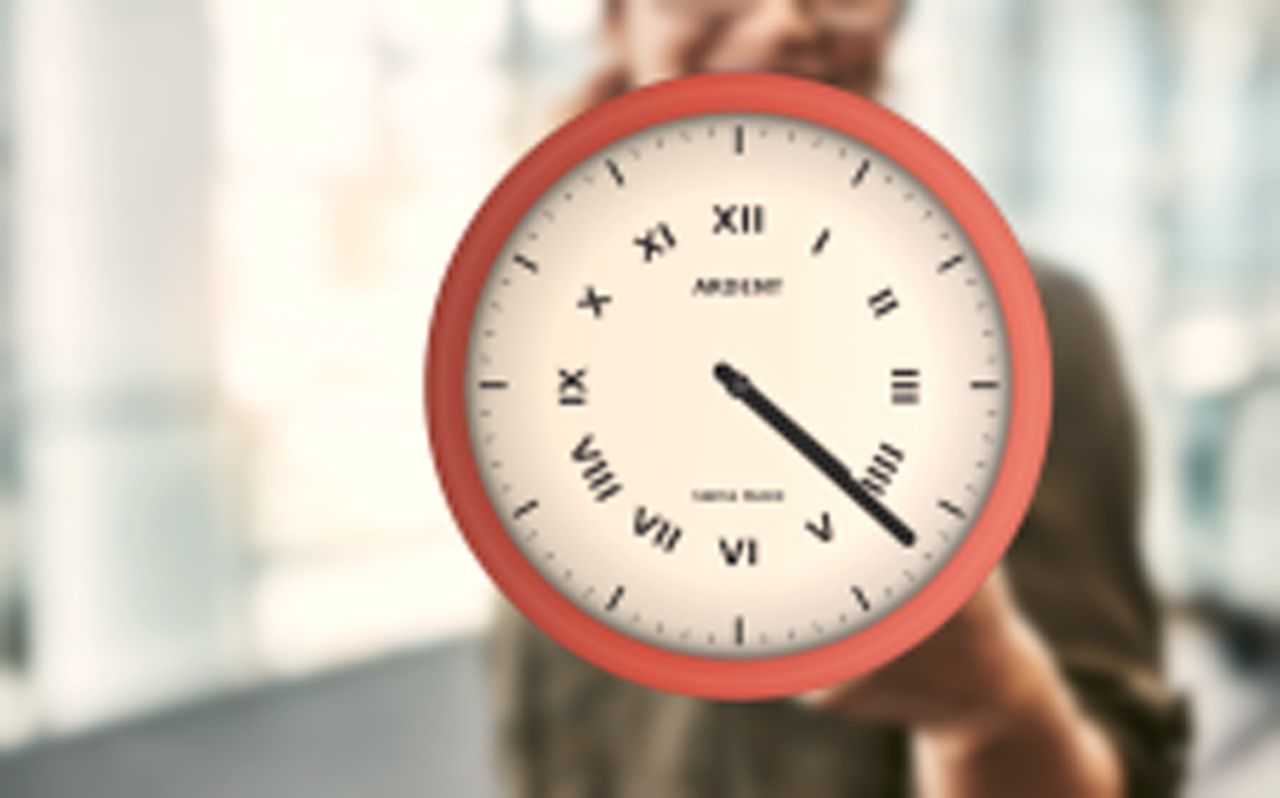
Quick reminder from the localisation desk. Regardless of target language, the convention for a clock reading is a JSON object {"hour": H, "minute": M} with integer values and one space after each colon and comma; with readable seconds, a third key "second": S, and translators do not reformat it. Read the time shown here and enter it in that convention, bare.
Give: {"hour": 4, "minute": 22}
